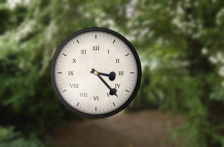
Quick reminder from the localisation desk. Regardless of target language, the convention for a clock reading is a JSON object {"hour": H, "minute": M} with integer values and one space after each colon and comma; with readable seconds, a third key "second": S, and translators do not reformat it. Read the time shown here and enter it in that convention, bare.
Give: {"hour": 3, "minute": 23}
